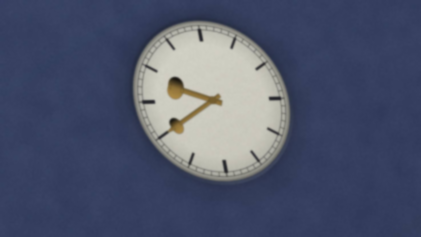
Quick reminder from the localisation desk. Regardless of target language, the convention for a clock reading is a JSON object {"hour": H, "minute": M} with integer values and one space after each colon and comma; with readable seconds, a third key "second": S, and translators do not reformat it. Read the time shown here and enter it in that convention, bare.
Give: {"hour": 9, "minute": 40}
